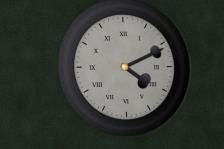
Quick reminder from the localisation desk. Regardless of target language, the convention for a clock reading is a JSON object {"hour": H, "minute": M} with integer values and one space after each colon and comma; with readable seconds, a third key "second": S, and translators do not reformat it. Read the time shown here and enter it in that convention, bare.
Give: {"hour": 4, "minute": 11}
